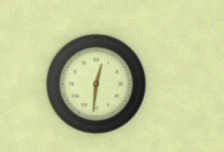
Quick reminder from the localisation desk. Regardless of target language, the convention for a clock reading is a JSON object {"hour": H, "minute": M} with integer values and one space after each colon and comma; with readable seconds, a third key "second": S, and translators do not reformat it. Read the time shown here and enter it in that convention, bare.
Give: {"hour": 12, "minute": 31}
